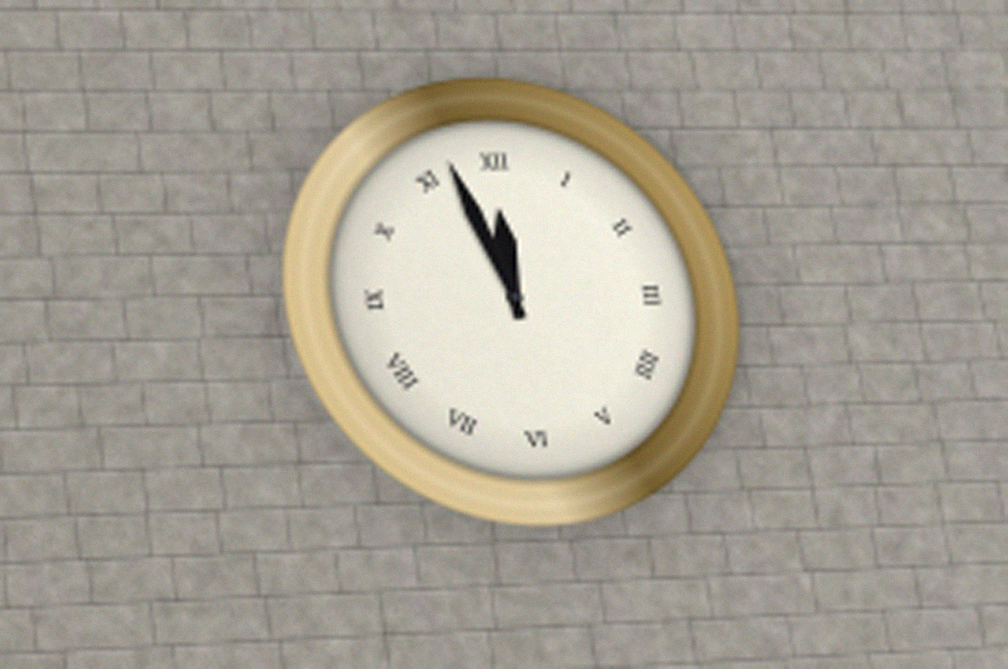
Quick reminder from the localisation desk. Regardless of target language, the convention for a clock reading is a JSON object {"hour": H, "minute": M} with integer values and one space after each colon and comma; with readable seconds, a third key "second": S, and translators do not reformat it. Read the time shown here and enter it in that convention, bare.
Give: {"hour": 11, "minute": 57}
